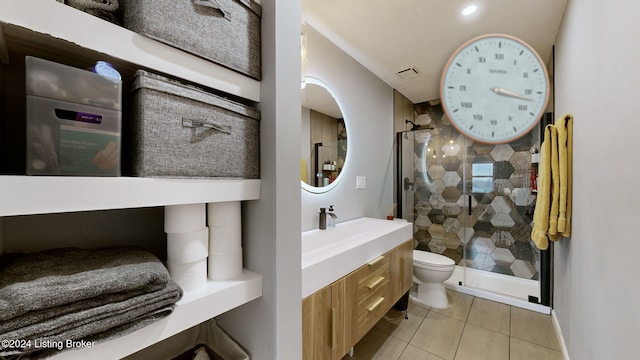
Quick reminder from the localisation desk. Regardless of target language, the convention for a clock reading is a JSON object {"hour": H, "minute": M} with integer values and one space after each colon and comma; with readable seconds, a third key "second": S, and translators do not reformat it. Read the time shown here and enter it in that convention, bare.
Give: {"hour": 3, "minute": 17}
